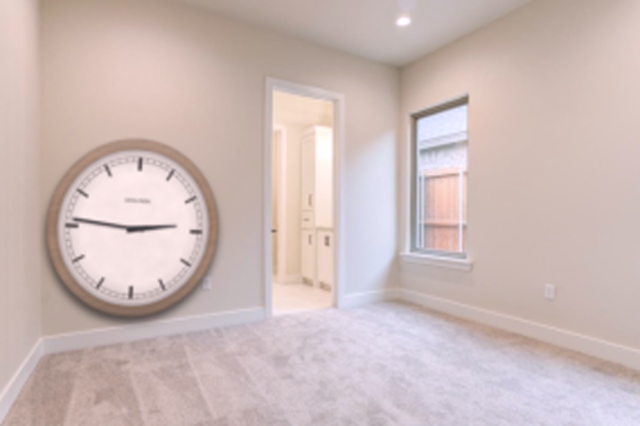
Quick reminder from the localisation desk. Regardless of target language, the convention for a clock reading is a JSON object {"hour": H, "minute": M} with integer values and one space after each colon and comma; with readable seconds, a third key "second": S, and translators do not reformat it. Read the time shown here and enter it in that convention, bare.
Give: {"hour": 2, "minute": 46}
